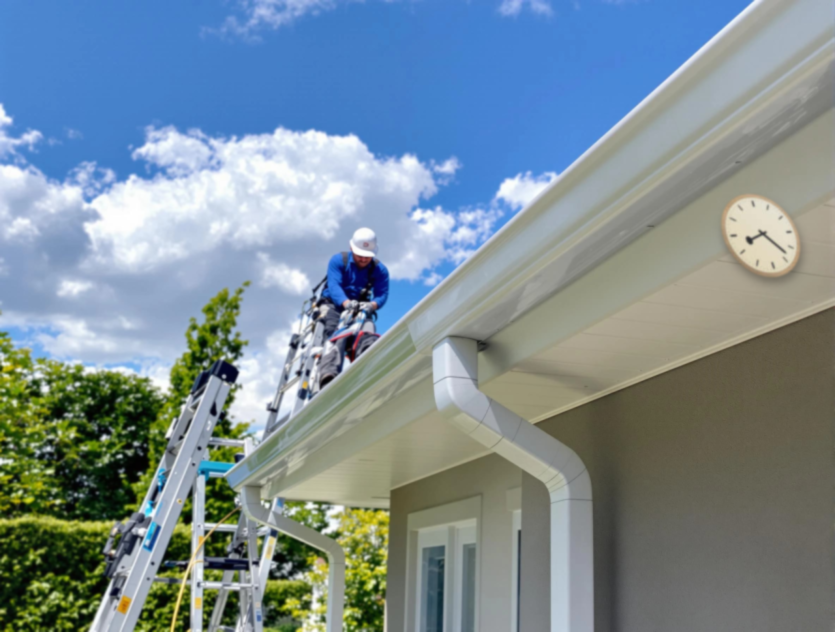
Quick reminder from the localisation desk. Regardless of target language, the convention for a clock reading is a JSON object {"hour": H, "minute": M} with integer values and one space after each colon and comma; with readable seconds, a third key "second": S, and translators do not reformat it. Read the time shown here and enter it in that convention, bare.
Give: {"hour": 8, "minute": 23}
